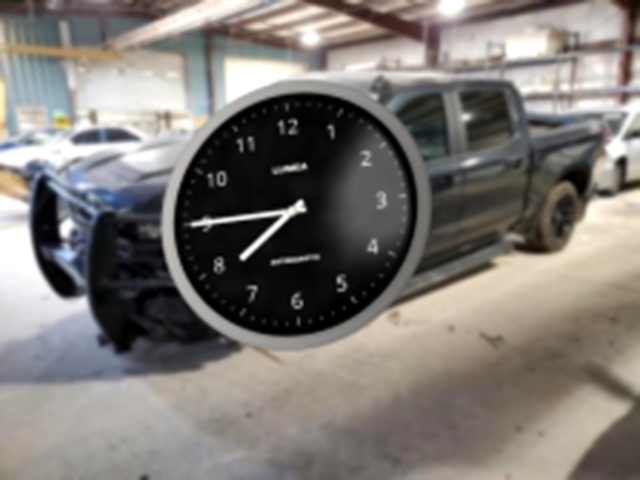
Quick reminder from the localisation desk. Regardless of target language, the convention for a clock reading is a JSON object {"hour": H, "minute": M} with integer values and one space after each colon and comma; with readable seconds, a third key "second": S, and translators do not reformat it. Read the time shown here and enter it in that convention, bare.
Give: {"hour": 7, "minute": 45}
